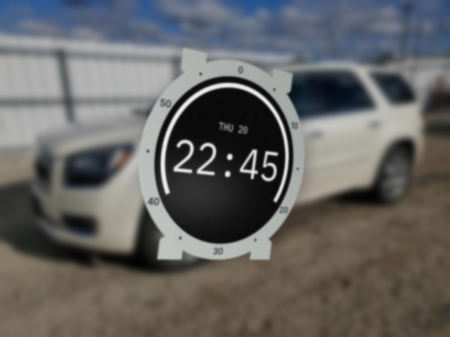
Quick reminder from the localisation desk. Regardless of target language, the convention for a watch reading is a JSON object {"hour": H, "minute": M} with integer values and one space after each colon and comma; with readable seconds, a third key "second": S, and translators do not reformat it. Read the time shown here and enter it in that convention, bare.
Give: {"hour": 22, "minute": 45}
